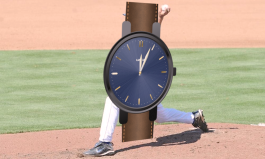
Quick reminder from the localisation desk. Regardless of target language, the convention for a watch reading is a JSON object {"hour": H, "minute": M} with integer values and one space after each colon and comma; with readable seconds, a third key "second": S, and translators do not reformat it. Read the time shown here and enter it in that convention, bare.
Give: {"hour": 12, "minute": 4}
